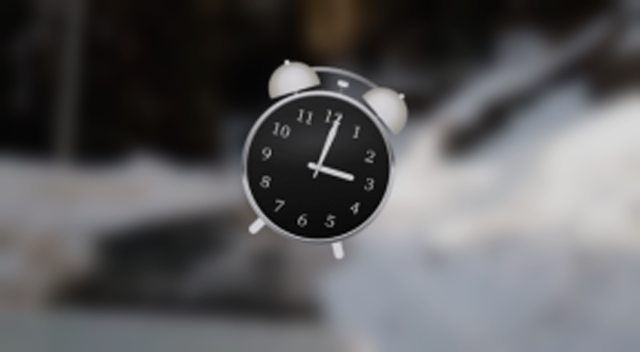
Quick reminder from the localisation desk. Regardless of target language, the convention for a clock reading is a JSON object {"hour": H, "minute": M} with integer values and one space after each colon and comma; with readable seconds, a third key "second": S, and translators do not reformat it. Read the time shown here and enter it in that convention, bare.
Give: {"hour": 3, "minute": 1}
